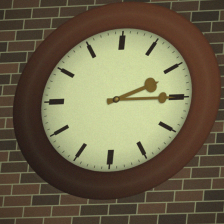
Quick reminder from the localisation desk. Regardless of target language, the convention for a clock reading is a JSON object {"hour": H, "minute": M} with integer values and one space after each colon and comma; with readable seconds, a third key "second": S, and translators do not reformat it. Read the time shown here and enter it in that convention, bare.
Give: {"hour": 2, "minute": 15}
